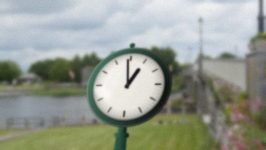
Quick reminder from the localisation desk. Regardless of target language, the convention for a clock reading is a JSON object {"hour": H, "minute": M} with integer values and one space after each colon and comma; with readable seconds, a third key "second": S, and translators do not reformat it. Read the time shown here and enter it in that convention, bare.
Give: {"hour": 12, "minute": 59}
